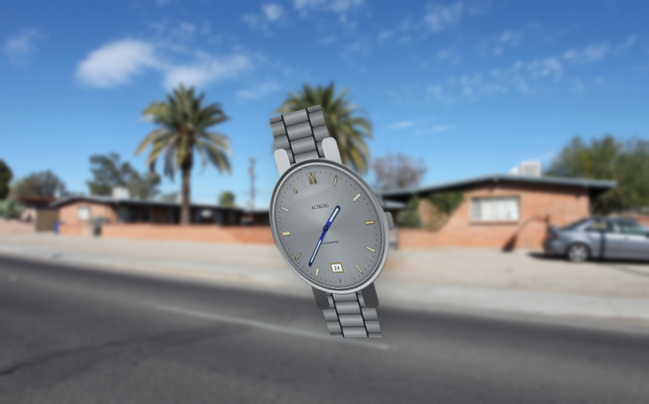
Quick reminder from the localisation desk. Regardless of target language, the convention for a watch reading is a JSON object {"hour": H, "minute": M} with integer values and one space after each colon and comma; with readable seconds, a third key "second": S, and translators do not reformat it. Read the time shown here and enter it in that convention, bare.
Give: {"hour": 1, "minute": 37}
